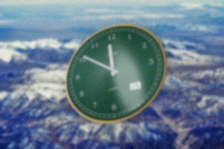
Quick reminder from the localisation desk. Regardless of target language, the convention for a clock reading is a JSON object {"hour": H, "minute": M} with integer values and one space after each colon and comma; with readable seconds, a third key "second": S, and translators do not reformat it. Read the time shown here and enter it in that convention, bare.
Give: {"hour": 11, "minute": 51}
